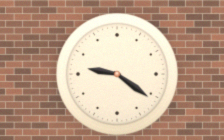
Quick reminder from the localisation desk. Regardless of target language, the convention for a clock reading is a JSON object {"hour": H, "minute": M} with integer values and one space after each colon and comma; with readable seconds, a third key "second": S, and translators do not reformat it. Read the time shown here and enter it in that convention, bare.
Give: {"hour": 9, "minute": 21}
